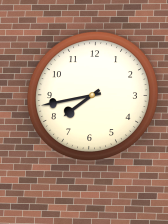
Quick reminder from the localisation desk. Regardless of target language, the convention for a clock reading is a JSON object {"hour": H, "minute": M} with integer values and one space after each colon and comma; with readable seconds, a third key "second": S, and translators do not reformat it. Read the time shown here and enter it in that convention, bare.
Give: {"hour": 7, "minute": 43}
